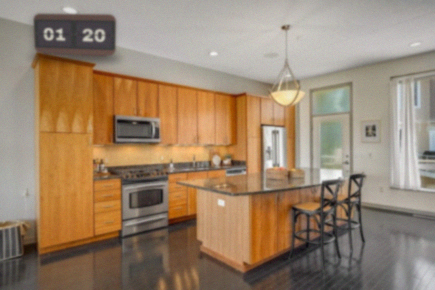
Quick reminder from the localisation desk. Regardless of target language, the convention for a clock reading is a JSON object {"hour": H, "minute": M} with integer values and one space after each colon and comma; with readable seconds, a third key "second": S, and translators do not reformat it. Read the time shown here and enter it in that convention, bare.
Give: {"hour": 1, "minute": 20}
